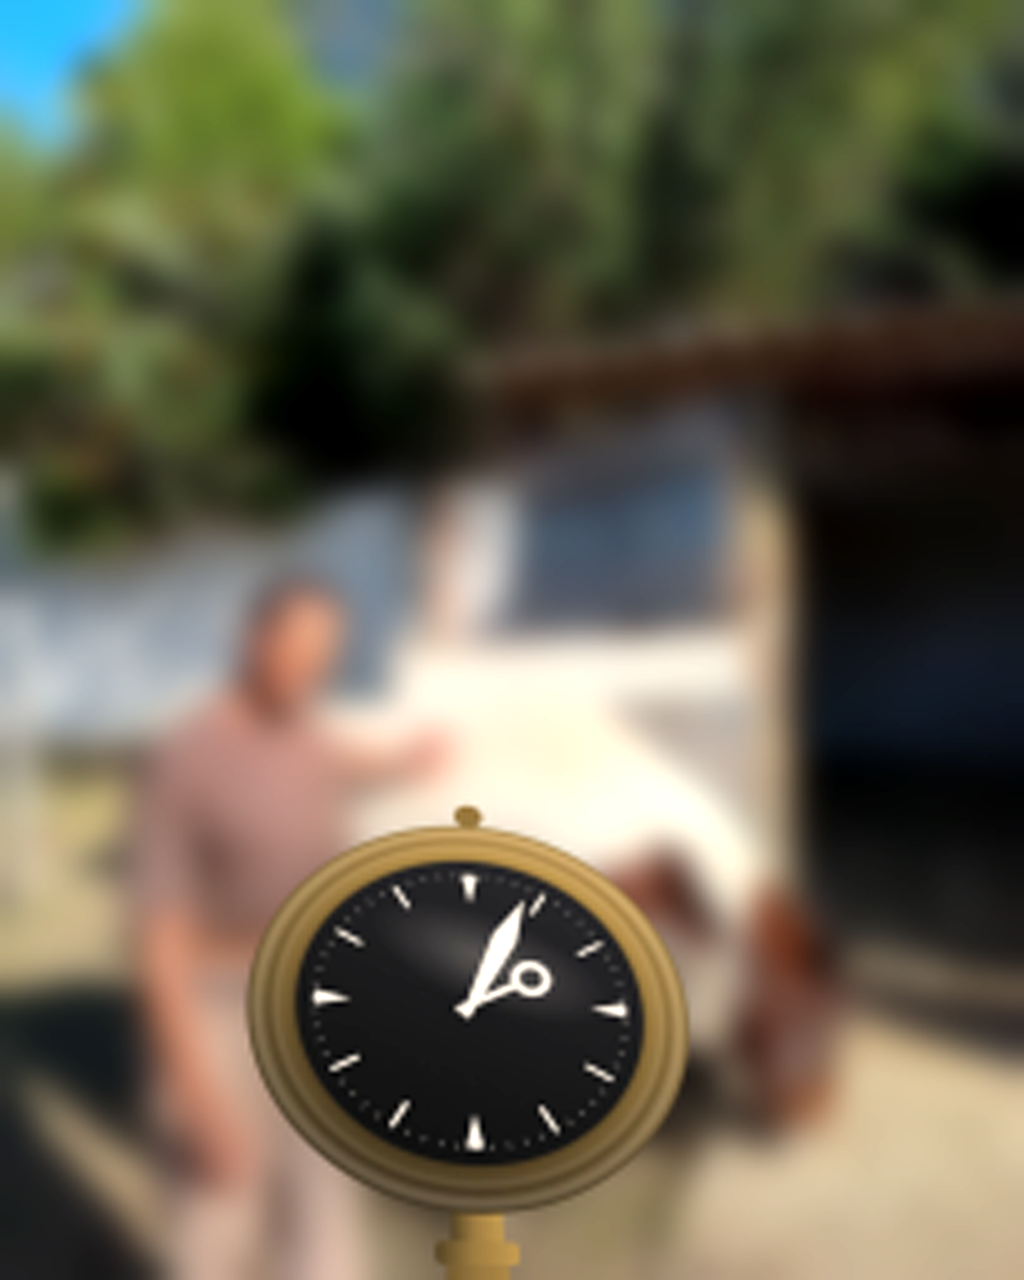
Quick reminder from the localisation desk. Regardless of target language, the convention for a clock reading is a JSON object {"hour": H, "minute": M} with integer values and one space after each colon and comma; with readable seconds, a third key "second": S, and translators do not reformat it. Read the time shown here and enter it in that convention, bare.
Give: {"hour": 2, "minute": 4}
